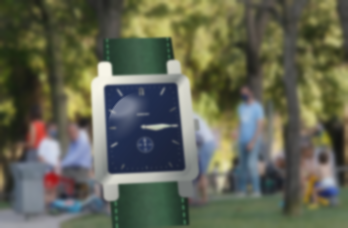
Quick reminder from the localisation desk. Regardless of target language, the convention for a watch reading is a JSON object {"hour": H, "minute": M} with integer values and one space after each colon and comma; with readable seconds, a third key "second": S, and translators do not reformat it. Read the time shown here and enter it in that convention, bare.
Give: {"hour": 3, "minute": 15}
